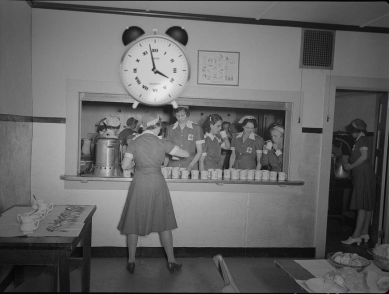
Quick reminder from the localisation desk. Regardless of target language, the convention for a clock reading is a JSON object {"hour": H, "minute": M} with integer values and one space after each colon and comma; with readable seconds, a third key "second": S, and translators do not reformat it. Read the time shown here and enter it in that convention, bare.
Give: {"hour": 3, "minute": 58}
